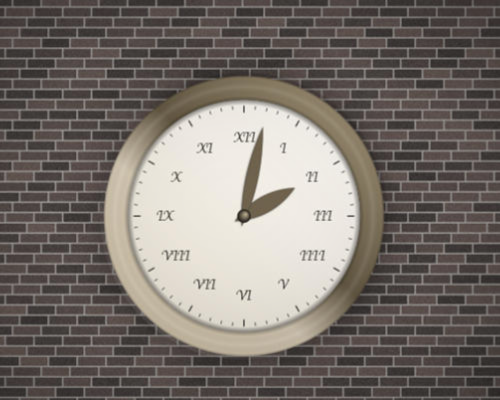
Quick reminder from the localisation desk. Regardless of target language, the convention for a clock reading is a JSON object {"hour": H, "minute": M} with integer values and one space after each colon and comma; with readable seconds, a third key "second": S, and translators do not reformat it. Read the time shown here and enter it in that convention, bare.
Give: {"hour": 2, "minute": 2}
